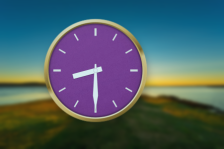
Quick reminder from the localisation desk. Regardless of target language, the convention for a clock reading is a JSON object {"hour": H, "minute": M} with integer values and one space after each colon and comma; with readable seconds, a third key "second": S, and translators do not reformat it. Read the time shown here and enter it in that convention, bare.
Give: {"hour": 8, "minute": 30}
